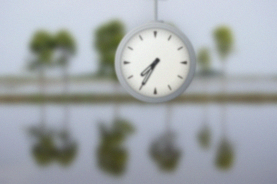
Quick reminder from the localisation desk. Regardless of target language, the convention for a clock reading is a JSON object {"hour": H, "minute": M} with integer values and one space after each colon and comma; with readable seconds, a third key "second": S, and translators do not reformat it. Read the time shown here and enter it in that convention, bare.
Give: {"hour": 7, "minute": 35}
